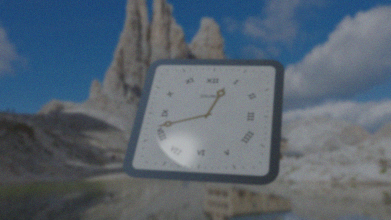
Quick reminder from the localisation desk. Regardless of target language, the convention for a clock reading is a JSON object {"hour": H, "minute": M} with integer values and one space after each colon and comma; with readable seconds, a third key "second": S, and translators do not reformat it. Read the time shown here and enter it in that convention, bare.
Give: {"hour": 12, "minute": 42}
